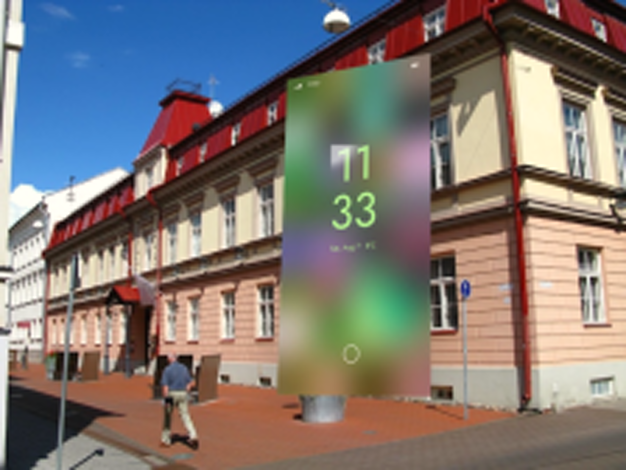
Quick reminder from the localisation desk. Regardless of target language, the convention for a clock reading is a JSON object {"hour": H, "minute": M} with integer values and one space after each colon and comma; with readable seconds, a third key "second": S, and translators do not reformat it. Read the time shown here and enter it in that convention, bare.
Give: {"hour": 11, "minute": 33}
